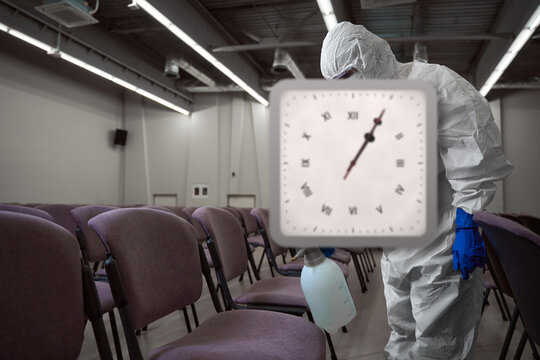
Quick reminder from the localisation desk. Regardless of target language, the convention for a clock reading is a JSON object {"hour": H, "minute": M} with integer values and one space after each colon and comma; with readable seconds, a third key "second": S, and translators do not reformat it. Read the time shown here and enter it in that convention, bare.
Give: {"hour": 1, "minute": 5, "second": 5}
